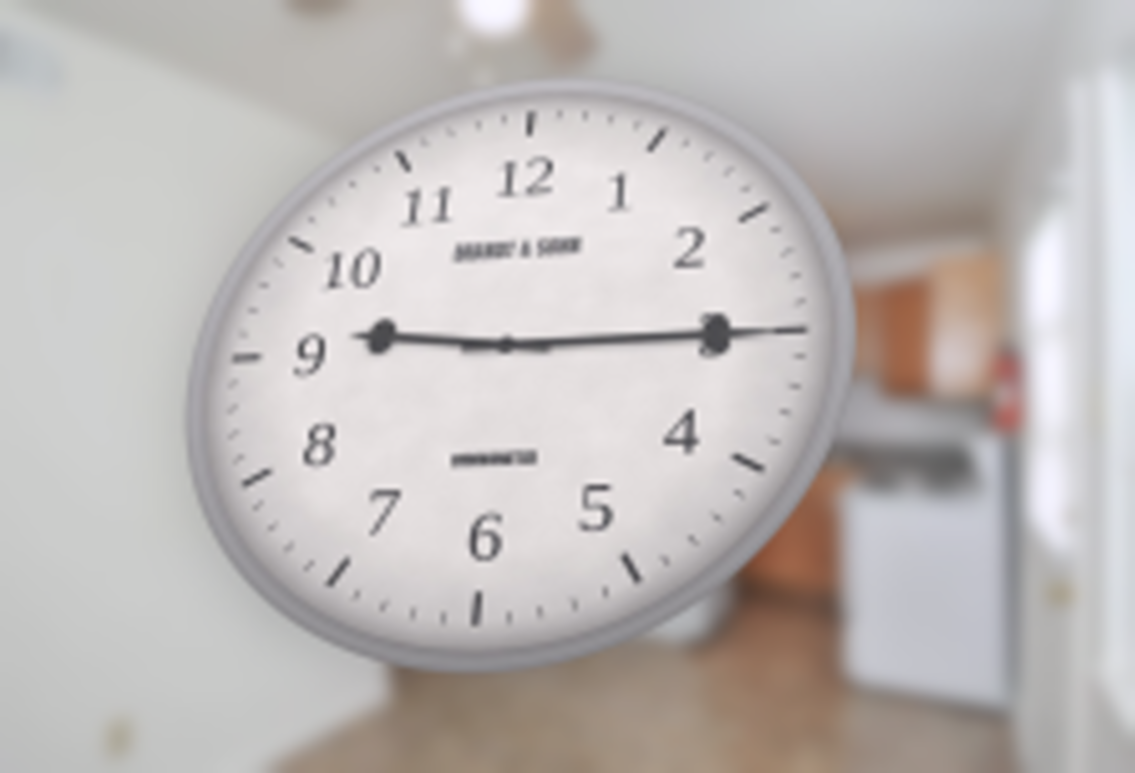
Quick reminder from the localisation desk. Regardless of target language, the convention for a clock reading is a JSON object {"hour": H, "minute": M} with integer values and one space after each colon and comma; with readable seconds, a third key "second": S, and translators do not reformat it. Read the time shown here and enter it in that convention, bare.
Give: {"hour": 9, "minute": 15}
